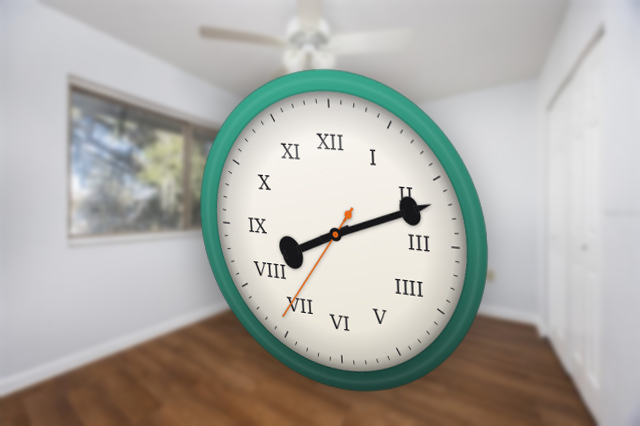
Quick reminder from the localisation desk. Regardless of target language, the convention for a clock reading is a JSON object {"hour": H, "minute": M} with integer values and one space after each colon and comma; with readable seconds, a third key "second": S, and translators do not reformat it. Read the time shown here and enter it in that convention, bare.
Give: {"hour": 8, "minute": 11, "second": 36}
